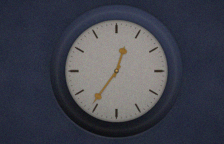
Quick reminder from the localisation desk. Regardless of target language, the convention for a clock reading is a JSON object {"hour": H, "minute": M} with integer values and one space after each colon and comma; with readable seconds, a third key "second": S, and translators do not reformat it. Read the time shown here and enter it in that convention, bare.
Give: {"hour": 12, "minute": 36}
